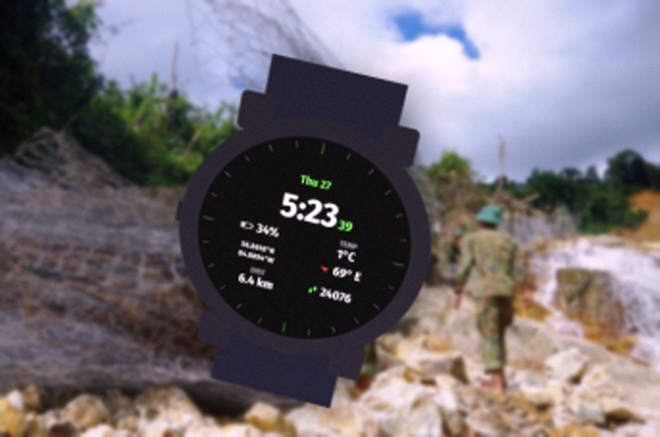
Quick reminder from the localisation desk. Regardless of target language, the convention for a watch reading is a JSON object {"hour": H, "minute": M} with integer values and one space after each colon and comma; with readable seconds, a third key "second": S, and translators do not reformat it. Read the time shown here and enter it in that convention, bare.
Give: {"hour": 5, "minute": 23}
